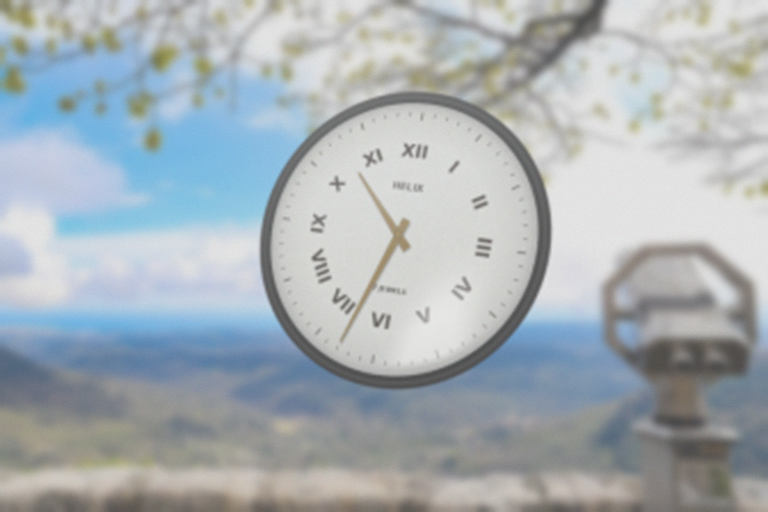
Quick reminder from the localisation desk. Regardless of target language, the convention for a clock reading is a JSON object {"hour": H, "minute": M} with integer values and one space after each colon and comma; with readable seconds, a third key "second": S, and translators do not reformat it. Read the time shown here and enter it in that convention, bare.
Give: {"hour": 10, "minute": 33}
